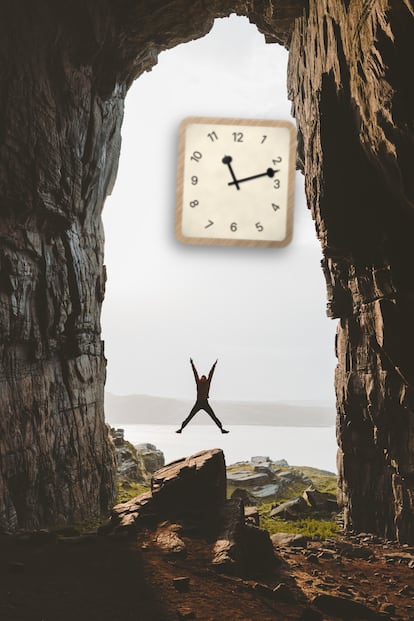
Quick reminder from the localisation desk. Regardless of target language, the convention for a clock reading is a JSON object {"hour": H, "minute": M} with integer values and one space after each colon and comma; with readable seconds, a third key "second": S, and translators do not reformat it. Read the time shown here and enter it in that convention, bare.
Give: {"hour": 11, "minute": 12}
